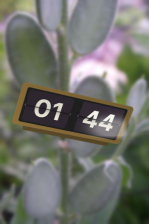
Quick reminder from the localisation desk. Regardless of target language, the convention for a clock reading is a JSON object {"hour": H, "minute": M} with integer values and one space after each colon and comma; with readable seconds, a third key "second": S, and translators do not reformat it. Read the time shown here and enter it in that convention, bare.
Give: {"hour": 1, "minute": 44}
